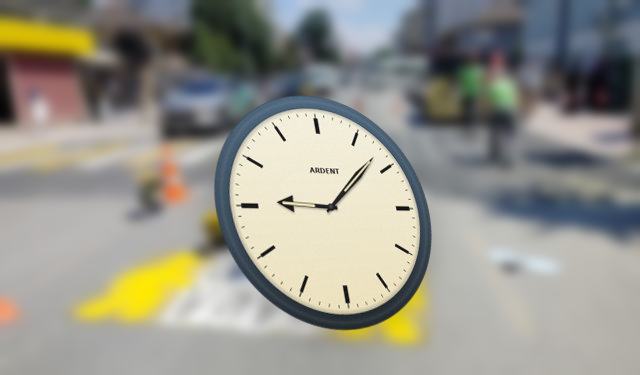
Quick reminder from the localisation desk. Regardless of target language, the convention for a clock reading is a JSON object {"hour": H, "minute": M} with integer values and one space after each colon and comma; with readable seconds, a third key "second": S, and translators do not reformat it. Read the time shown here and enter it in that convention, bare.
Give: {"hour": 9, "minute": 8}
